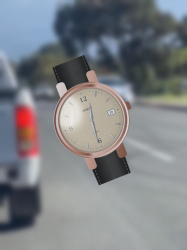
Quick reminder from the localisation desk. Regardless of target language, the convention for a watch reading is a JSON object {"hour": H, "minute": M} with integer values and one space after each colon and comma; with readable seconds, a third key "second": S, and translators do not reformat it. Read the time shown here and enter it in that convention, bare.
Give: {"hour": 12, "minute": 31}
